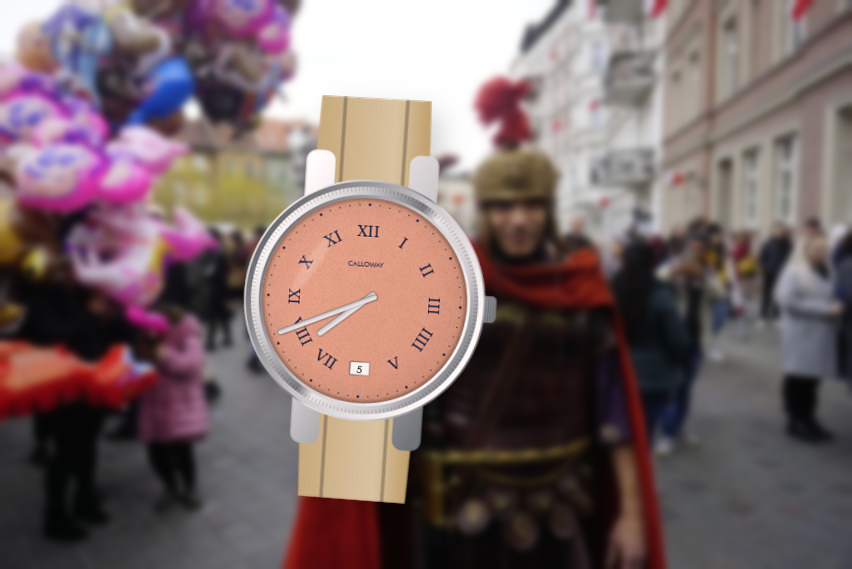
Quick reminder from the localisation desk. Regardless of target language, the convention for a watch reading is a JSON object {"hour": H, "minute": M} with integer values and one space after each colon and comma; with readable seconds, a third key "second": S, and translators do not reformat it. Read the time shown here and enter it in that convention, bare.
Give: {"hour": 7, "minute": 41}
